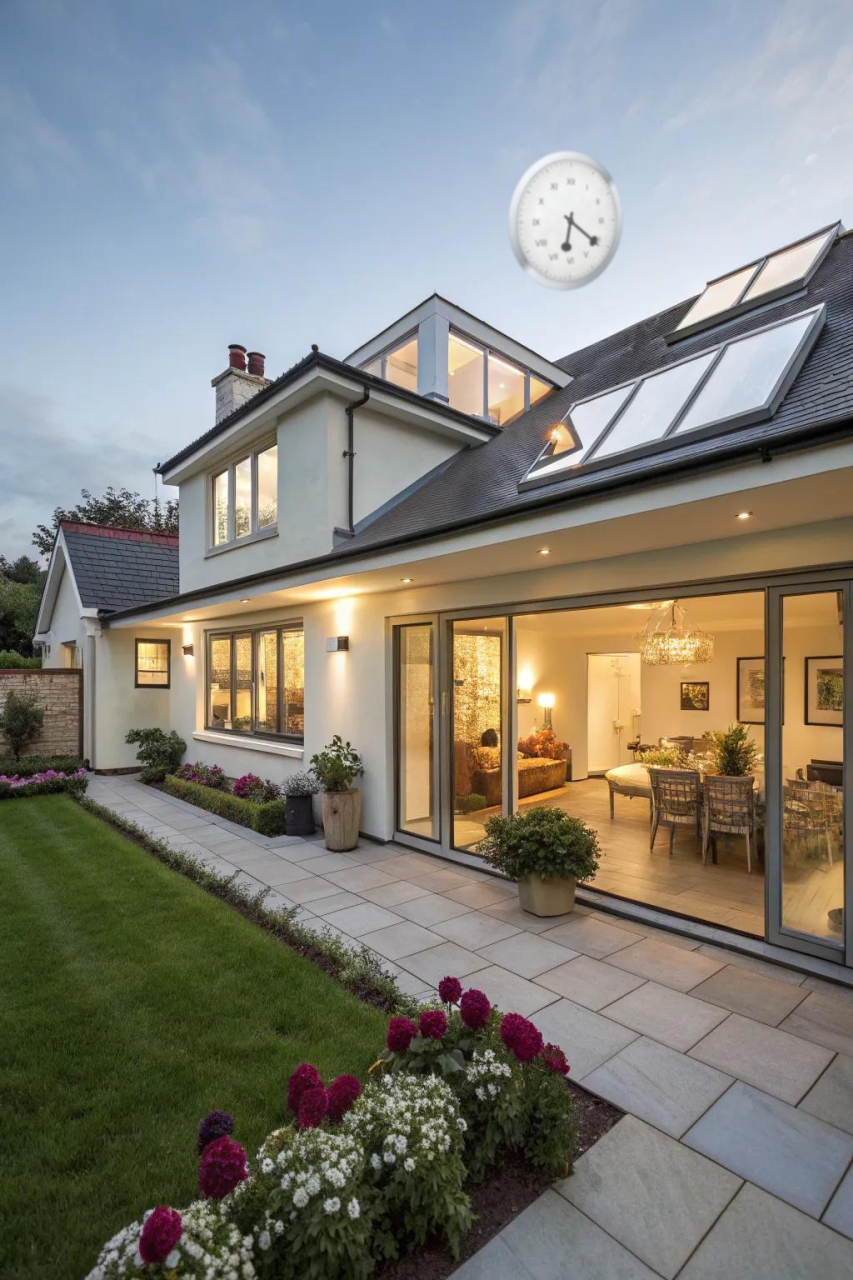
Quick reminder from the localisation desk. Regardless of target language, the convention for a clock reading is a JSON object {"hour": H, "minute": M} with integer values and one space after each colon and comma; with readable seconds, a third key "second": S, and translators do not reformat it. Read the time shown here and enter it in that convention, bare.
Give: {"hour": 6, "minute": 21}
